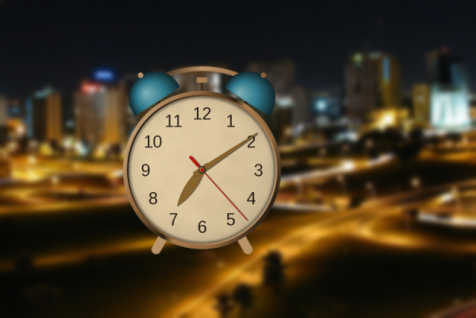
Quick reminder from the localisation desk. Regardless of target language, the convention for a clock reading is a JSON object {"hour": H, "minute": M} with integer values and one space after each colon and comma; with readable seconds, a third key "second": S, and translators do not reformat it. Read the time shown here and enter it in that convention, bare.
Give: {"hour": 7, "minute": 9, "second": 23}
